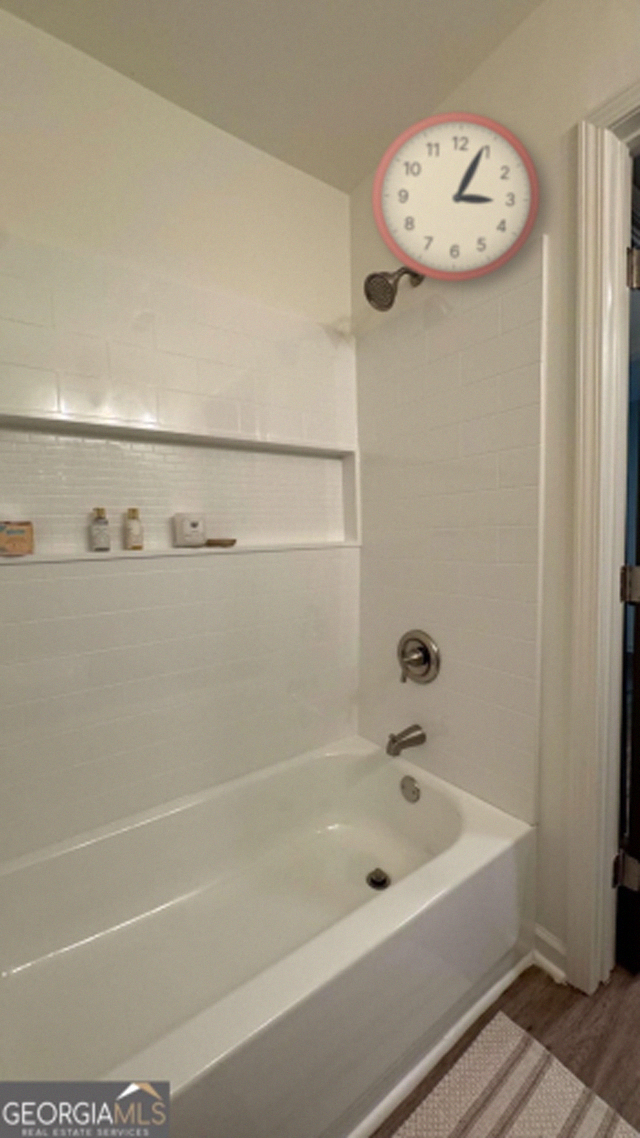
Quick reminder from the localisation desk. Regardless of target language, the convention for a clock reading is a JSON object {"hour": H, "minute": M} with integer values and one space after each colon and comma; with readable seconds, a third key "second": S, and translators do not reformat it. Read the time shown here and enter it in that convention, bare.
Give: {"hour": 3, "minute": 4}
